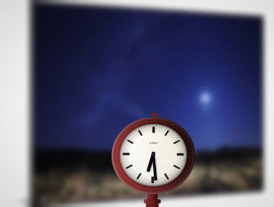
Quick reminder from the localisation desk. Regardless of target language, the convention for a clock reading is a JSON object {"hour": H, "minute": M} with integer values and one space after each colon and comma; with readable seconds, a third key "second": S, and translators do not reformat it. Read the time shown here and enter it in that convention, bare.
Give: {"hour": 6, "minute": 29}
